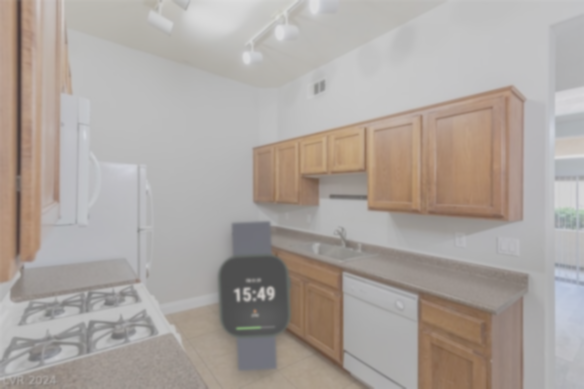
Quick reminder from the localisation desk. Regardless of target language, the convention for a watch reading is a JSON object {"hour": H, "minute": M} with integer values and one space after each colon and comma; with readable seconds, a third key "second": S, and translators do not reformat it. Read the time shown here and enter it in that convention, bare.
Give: {"hour": 15, "minute": 49}
